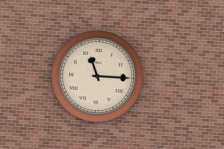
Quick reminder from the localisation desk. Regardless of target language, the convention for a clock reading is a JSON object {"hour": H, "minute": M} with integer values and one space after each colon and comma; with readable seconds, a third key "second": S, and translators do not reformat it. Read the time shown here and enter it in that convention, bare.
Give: {"hour": 11, "minute": 15}
